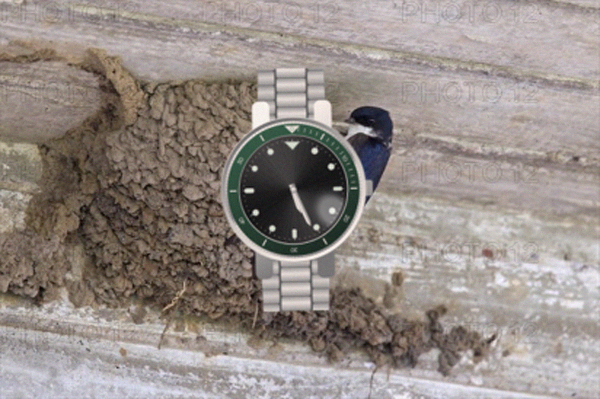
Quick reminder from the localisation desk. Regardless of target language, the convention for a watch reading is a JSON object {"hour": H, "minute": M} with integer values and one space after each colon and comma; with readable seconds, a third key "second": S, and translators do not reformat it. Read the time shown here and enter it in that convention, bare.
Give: {"hour": 5, "minute": 26}
